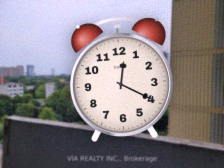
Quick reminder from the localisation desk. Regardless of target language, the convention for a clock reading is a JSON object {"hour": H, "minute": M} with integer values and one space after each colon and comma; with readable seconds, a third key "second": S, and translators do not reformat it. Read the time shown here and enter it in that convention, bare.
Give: {"hour": 12, "minute": 20}
